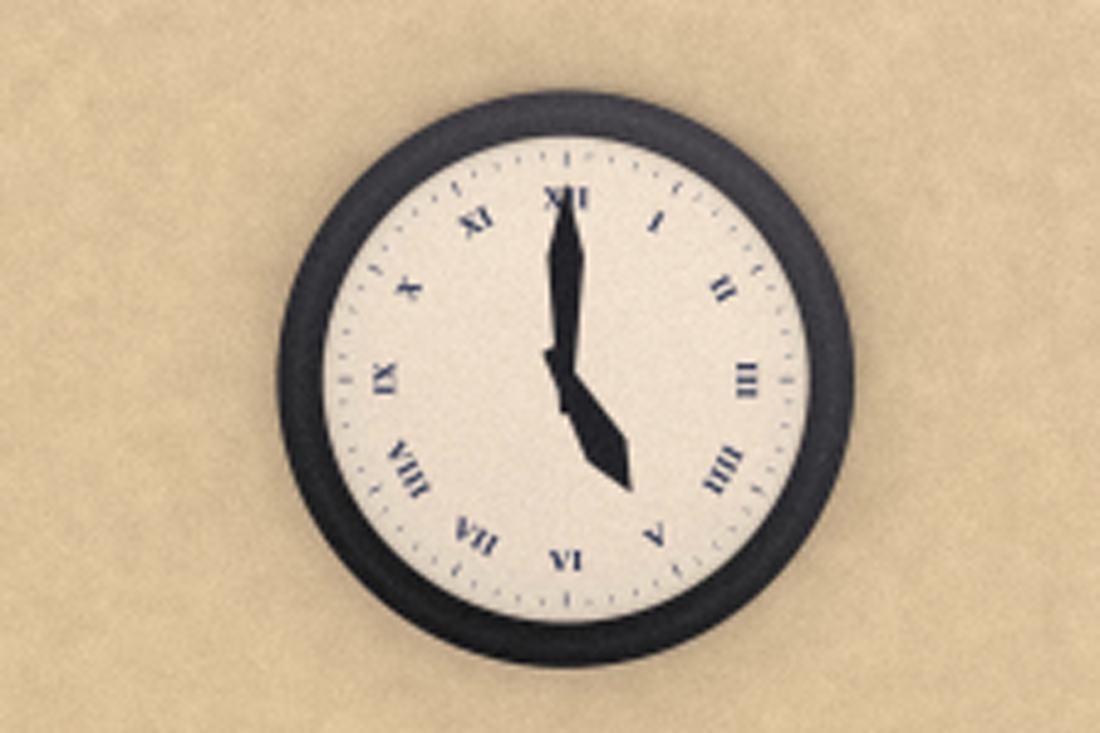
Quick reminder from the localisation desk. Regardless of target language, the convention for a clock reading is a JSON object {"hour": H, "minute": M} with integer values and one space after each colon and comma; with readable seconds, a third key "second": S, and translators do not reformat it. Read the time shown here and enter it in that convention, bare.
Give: {"hour": 5, "minute": 0}
